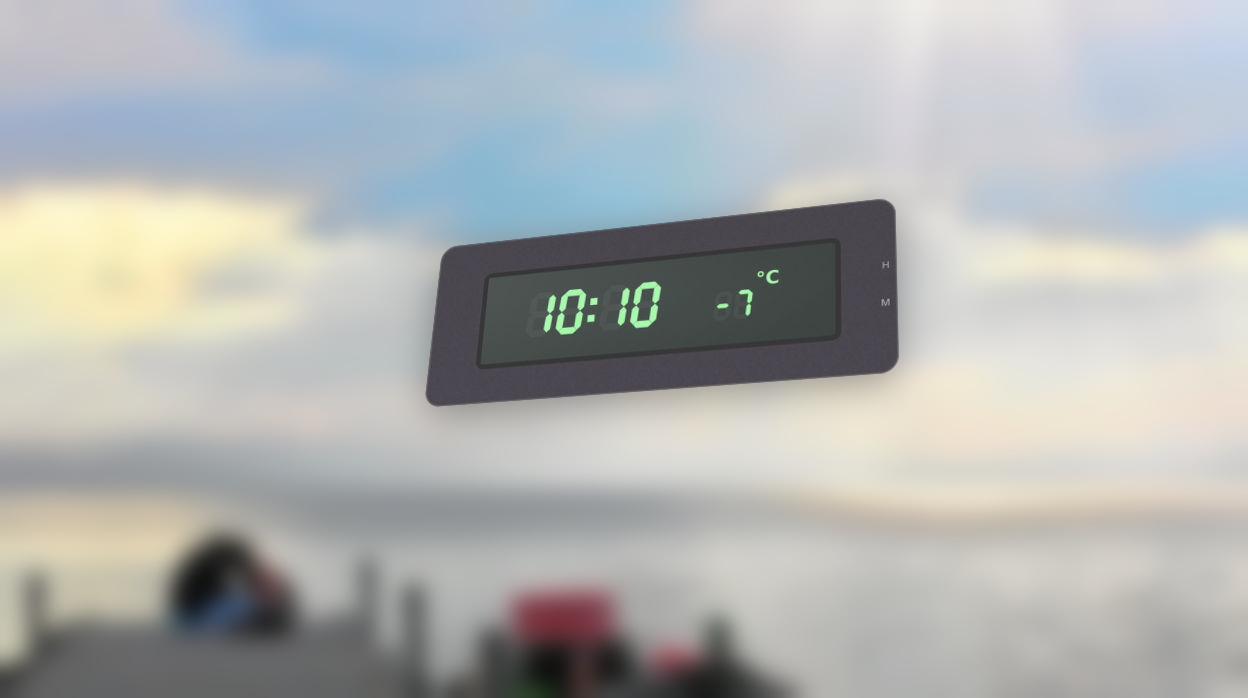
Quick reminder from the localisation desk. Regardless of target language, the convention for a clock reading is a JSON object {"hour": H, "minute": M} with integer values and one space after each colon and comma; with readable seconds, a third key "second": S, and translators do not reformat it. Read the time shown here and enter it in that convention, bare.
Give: {"hour": 10, "minute": 10}
